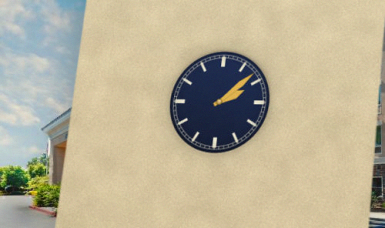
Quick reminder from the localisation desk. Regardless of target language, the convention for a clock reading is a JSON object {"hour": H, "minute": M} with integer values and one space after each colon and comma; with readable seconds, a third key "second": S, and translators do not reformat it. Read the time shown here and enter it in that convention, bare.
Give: {"hour": 2, "minute": 8}
